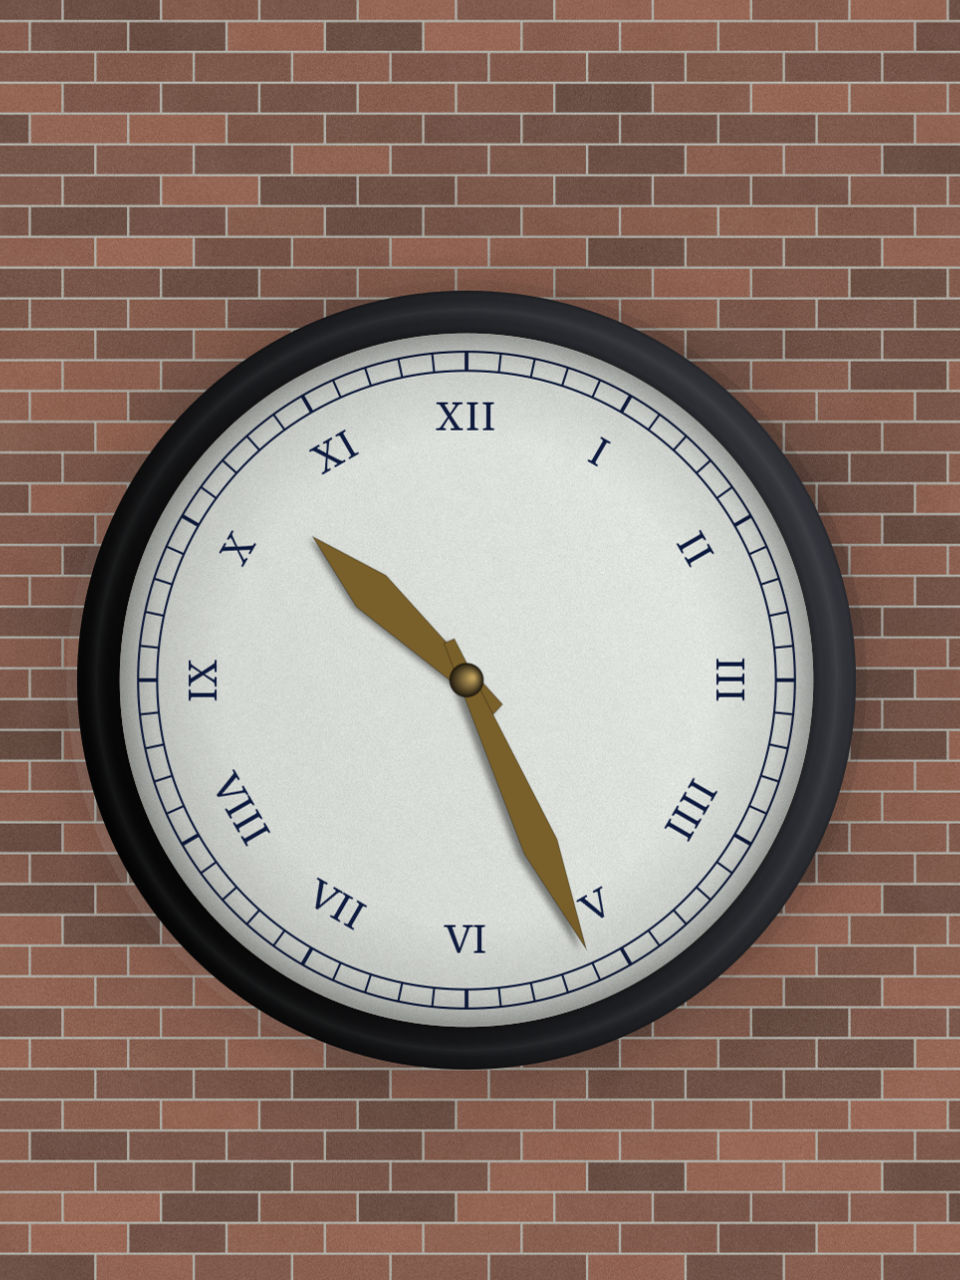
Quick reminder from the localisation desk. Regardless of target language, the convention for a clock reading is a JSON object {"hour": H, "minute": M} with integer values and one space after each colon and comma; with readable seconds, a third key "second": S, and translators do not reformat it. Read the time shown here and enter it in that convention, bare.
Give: {"hour": 10, "minute": 26}
